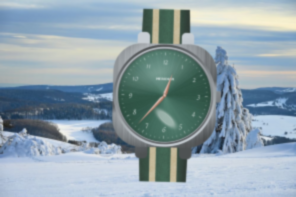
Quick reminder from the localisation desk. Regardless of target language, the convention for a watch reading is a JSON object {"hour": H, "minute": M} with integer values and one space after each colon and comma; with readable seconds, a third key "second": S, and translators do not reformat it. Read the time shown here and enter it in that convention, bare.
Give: {"hour": 12, "minute": 37}
